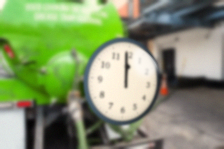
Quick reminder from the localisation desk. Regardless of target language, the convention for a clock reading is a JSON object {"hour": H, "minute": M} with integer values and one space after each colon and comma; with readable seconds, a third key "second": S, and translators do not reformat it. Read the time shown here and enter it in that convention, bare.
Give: {"hour": 11, "minute": 59}
